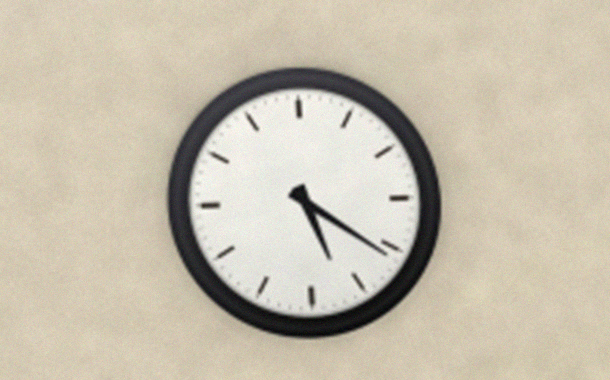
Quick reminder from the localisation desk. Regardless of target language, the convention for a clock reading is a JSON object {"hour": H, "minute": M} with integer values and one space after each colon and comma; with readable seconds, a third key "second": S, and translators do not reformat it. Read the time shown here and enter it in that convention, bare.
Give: {"hour": 5, "minute": 21}
